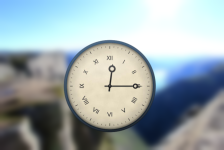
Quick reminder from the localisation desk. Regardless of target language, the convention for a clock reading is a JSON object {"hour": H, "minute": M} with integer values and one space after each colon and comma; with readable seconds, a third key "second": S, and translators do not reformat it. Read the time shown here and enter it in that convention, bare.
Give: {"hour": 12, "minute": 15}
